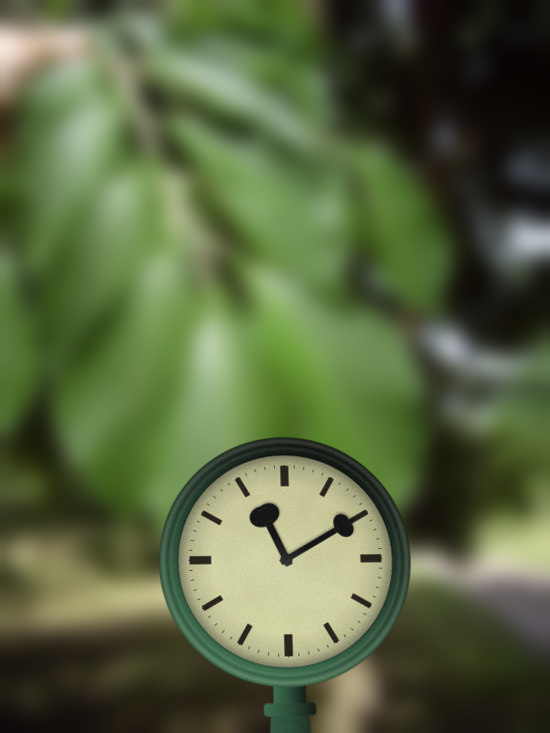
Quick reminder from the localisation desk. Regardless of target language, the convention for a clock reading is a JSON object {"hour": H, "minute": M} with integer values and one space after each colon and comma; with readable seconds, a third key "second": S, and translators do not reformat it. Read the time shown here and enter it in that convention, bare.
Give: {"hour": 11, "minute": 10}
